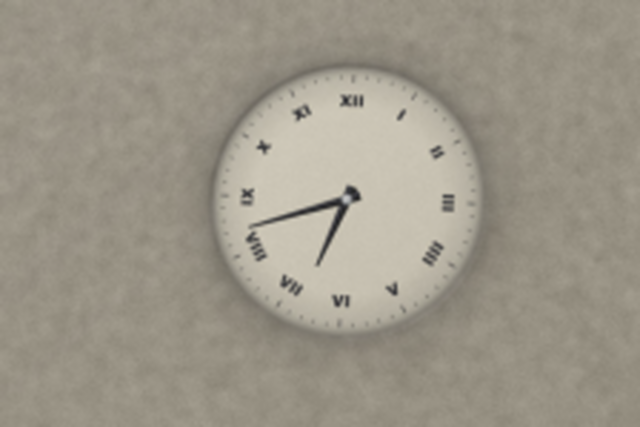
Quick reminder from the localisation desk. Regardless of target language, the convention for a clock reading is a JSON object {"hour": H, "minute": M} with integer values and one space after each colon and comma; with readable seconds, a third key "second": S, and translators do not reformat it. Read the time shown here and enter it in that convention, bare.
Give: {"hour": 6, "minute": 42}
